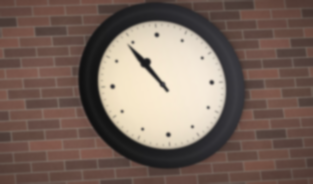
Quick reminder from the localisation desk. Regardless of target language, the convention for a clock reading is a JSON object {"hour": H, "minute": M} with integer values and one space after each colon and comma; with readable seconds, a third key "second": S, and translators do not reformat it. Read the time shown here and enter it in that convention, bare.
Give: {"hour": 10, "minute": 54}
